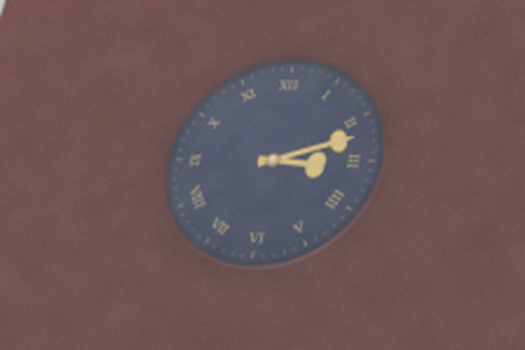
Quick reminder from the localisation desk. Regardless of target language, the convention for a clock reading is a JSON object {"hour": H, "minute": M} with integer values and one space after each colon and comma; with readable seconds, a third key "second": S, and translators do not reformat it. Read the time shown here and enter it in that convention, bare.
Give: {"hour": 3, "minute": 12}
